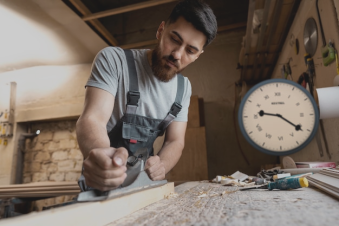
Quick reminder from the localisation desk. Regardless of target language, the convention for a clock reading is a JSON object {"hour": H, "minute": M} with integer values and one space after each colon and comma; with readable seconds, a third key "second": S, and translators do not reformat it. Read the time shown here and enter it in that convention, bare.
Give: {"hour": 9, "minute": 21}
